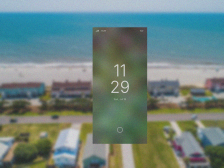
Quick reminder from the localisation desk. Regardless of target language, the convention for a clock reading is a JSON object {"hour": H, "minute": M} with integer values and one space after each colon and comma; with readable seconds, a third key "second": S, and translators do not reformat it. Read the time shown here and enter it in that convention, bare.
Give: {"hour": 11, "minute": 29}
